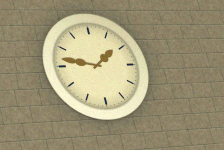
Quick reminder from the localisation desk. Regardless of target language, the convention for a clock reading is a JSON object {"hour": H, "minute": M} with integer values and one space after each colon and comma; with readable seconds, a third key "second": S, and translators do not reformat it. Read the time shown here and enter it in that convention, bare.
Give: {"hour": 1, "minute": 47}
